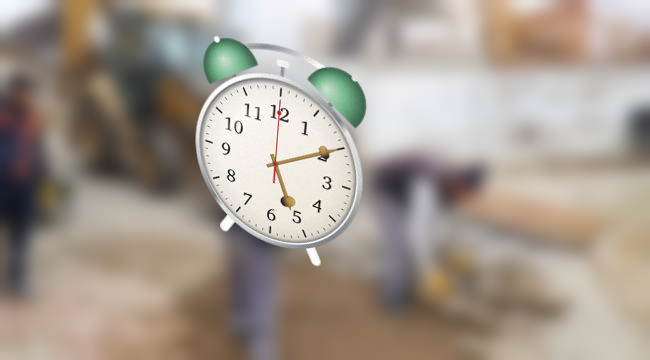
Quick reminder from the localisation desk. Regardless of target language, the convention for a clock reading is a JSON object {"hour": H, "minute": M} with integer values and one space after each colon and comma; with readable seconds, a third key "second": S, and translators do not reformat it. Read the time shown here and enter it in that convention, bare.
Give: {"hour": 5, "minute": 10, "second": 0}
